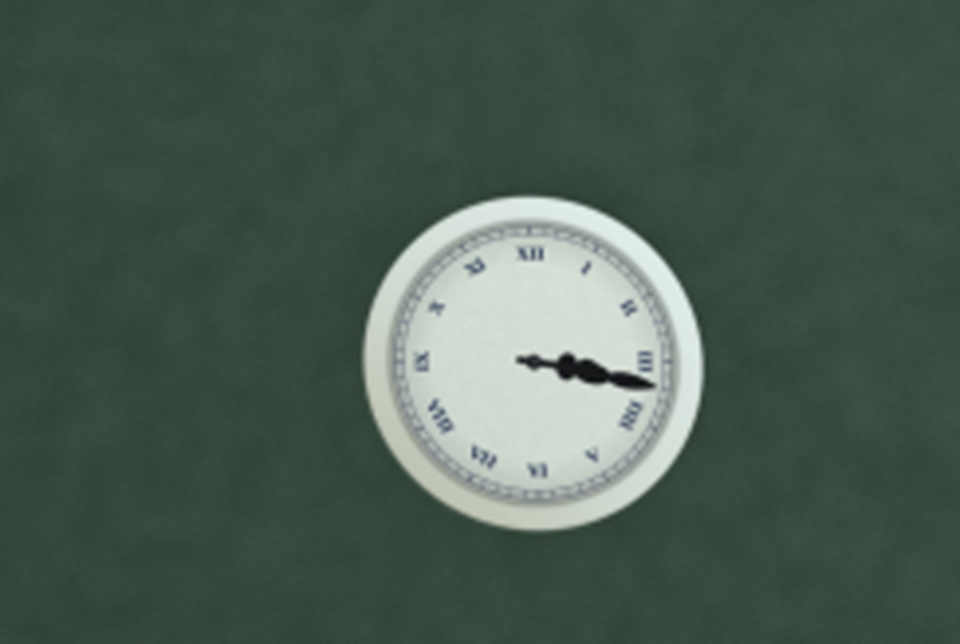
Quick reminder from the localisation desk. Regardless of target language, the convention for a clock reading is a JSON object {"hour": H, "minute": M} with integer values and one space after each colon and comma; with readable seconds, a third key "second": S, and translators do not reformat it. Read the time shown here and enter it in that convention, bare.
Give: {"hour": 3, "minute": 17}
